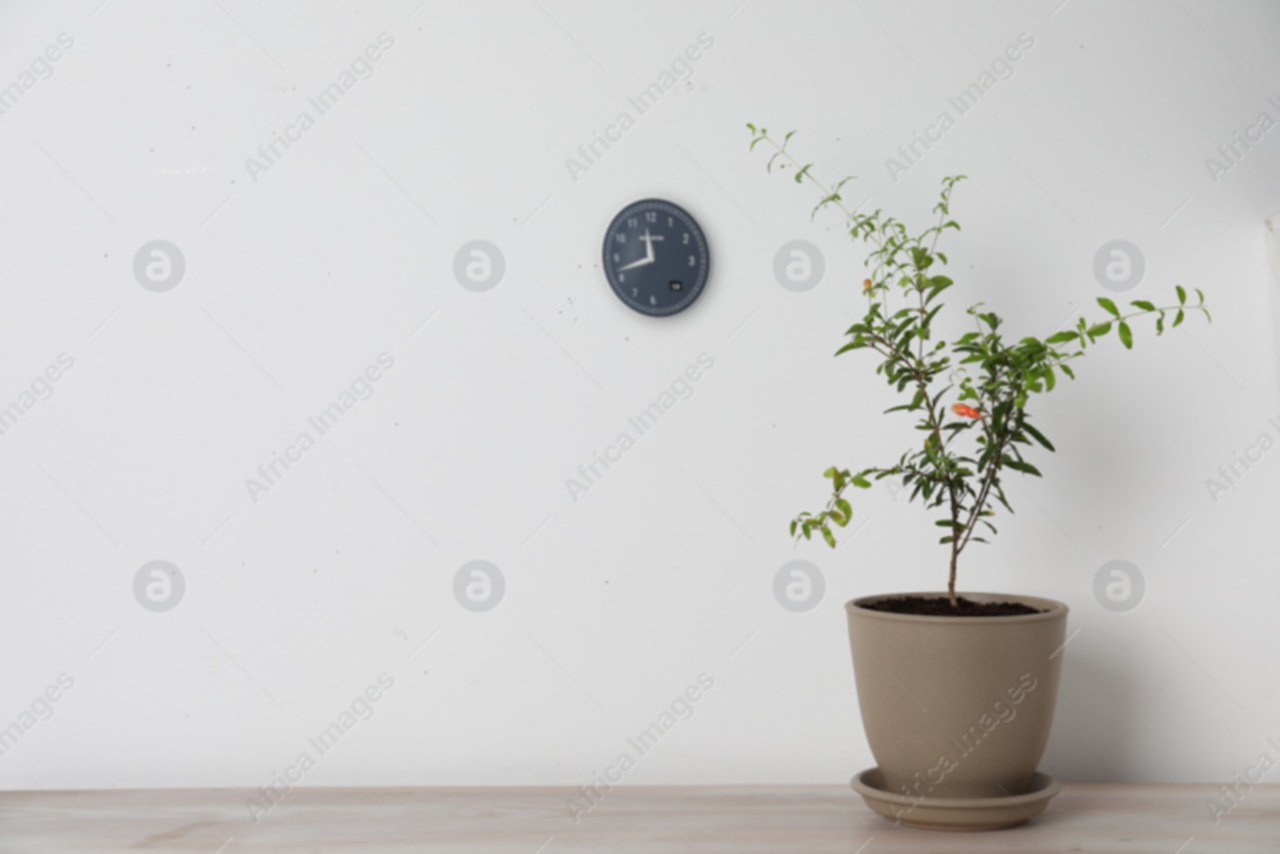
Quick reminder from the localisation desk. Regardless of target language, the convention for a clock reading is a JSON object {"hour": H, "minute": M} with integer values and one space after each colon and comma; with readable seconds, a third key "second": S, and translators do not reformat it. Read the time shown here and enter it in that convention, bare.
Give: {"hour": 11, "minute": 42}
